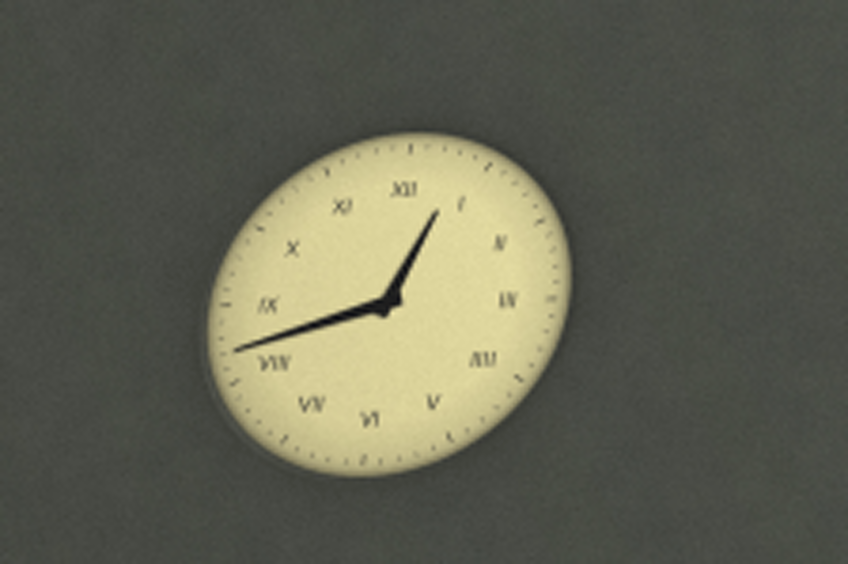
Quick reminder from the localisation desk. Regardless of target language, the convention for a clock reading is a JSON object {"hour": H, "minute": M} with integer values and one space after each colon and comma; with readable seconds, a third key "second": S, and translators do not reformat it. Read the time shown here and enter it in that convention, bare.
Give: {"hour": 12, "minute": 42}
